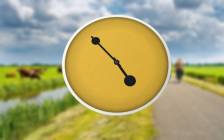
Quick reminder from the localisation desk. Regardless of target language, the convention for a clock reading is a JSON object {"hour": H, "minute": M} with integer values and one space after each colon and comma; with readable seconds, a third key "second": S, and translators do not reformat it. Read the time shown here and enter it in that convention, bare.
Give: {"hour": 4, "minute": 53}
